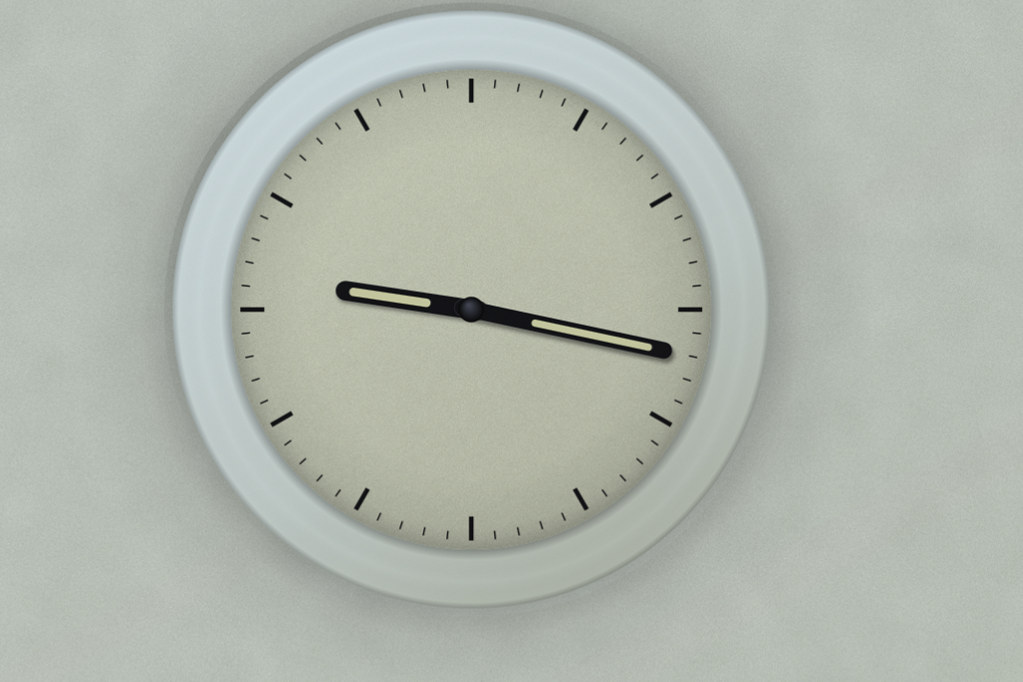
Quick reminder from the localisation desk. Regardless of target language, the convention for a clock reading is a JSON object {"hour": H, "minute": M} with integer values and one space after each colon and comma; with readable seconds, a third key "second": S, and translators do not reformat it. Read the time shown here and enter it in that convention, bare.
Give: {"hour": 9, "minute": 17}
